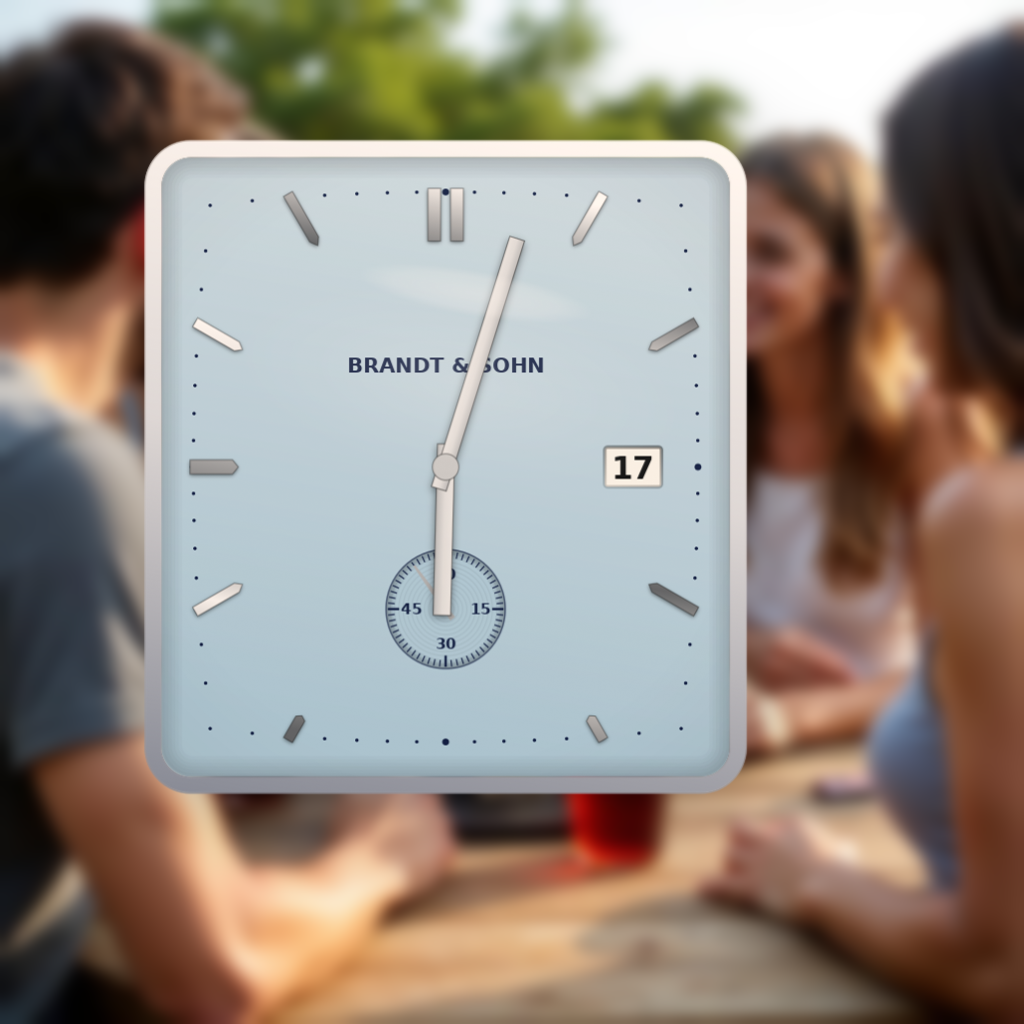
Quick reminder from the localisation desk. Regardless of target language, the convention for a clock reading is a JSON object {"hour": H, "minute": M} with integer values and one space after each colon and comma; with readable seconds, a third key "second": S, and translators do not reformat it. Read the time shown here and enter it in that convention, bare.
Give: {"hour": 6, "minute": 2, "second": 54}
